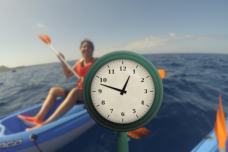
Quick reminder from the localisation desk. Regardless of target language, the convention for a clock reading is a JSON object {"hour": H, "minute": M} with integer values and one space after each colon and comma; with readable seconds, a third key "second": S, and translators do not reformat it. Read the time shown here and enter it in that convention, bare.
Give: {"hour": 12, "minute": 48}
